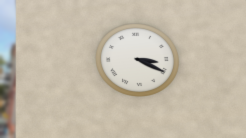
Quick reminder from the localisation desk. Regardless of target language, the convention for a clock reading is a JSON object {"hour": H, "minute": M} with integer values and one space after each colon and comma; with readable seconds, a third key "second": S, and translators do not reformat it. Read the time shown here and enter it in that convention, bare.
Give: {"hour": 3, "minute": 20}
